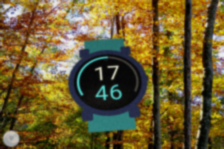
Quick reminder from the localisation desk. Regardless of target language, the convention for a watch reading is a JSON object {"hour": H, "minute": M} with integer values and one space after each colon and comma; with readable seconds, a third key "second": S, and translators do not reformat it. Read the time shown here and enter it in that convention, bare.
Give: {"hour": 17, "minute": 46}
